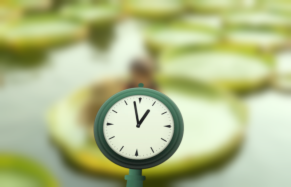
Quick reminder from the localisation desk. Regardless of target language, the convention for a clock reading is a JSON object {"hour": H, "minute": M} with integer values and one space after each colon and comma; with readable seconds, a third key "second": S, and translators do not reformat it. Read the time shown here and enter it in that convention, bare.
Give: {"hour": 12, "minute": 58}
